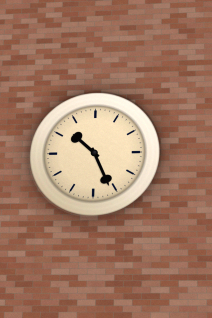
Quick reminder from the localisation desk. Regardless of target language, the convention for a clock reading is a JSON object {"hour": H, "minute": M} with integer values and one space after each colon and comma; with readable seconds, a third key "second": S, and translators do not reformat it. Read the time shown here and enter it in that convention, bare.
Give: {"hour": 10, "minute": 26}
